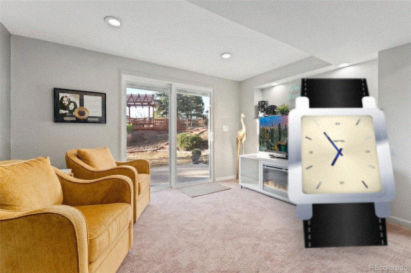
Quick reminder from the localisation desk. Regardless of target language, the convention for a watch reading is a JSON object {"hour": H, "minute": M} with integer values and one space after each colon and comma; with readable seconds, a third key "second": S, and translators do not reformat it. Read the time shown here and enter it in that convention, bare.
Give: {"hour": 6, "minute": 55}
